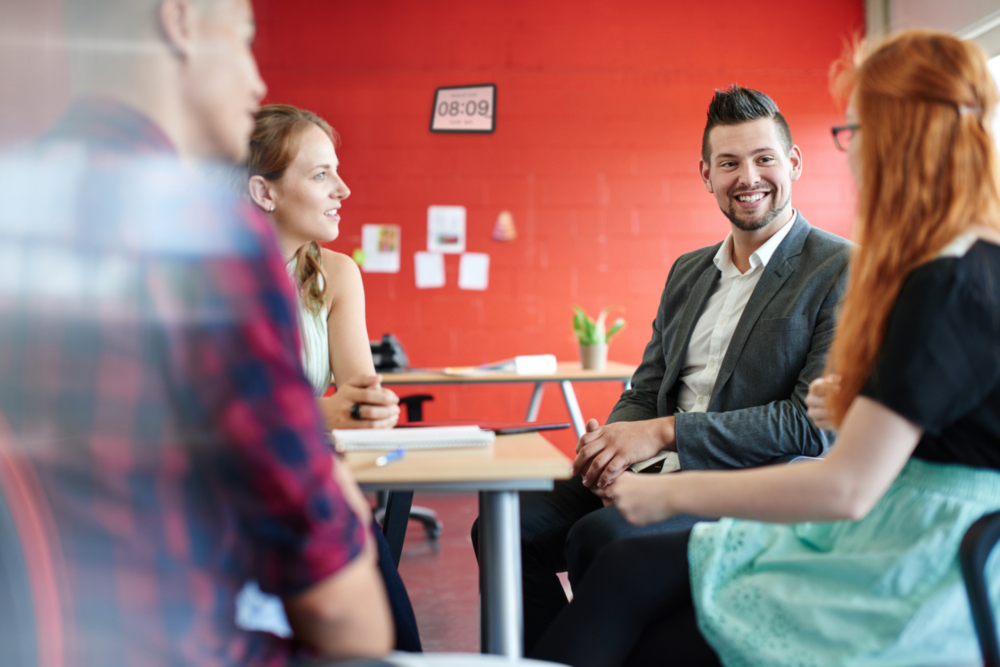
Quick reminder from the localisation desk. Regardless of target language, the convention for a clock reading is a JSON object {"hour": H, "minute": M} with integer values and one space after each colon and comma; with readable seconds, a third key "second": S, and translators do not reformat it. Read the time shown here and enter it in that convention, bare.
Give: {"hour": 8, "minute": 9}
